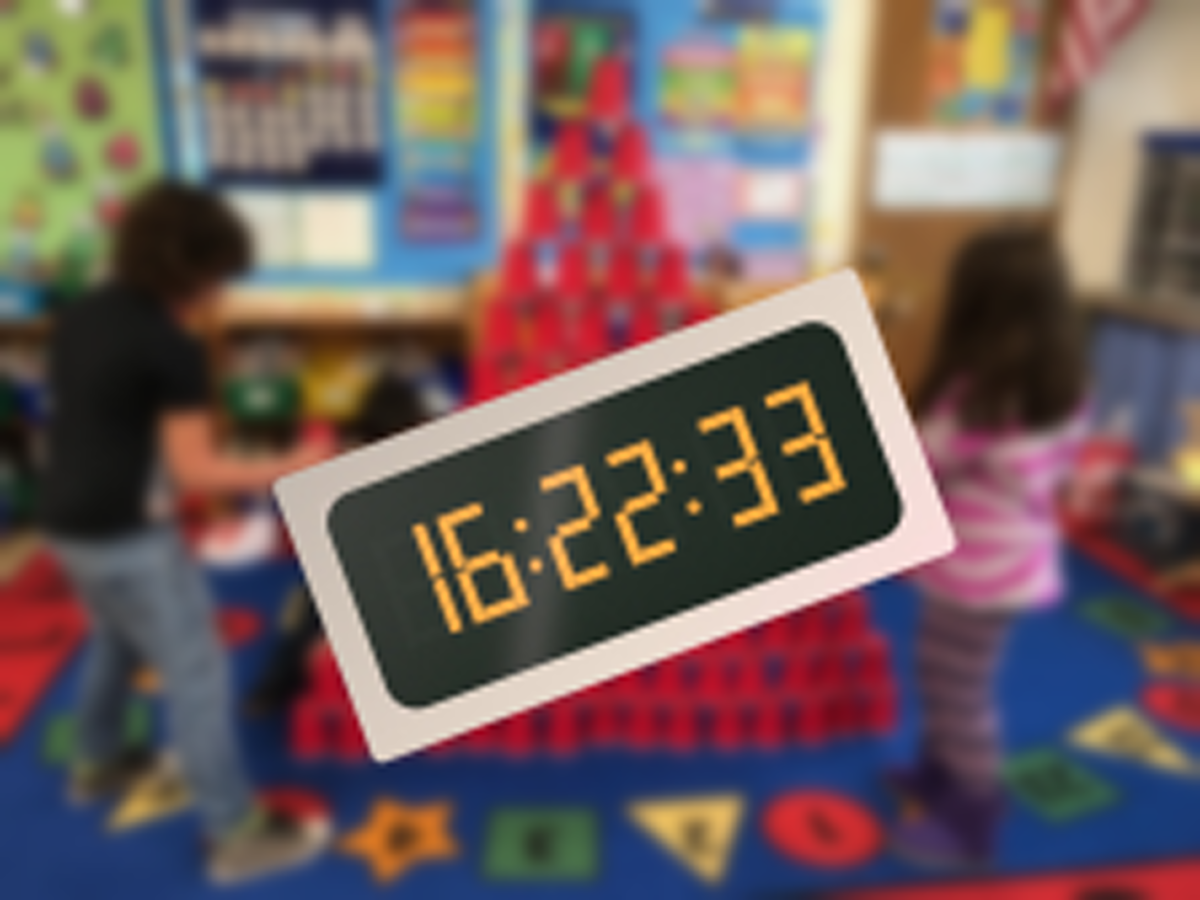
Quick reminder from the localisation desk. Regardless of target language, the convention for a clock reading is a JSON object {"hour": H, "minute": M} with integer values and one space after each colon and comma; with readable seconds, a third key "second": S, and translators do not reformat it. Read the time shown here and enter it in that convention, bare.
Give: {"hour": 16, "minute": 22, "second": 33}
